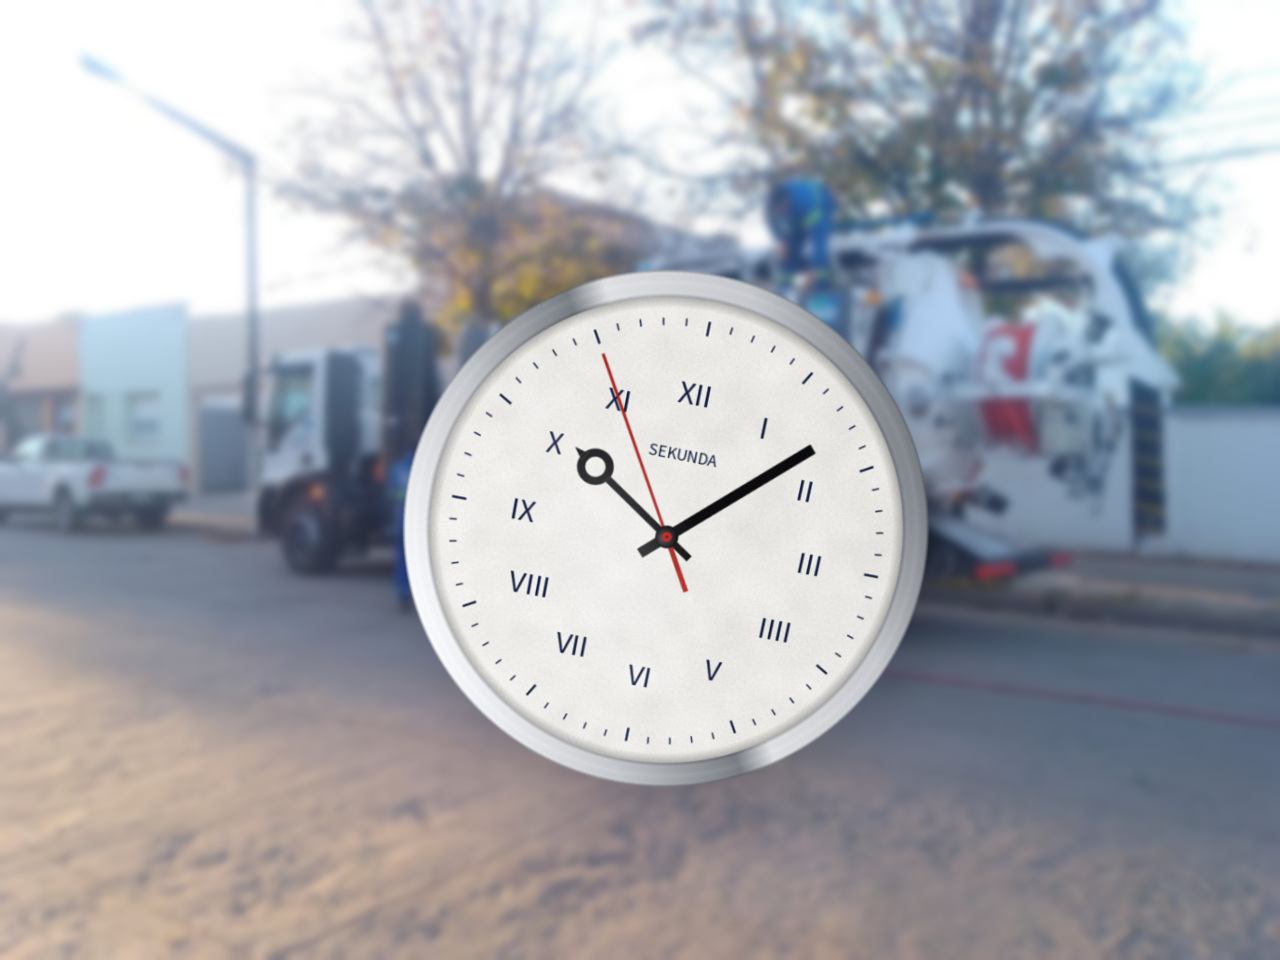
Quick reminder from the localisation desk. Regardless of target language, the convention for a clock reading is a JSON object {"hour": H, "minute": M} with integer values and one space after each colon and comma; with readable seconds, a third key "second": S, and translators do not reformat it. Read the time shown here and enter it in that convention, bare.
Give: {"hour": 10, "minute": 7, "second": 55}
